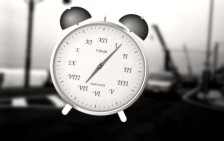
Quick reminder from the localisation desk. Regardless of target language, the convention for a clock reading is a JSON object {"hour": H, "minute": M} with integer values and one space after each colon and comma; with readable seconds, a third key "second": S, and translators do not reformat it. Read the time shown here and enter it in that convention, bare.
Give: {"hour": 7, "minute": 6}
